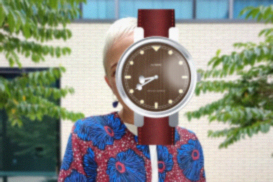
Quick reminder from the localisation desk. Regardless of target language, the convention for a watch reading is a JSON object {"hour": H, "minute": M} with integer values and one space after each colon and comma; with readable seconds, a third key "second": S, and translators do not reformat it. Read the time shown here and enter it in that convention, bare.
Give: {"hour": 8, "minute": 40}
